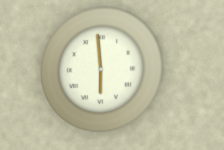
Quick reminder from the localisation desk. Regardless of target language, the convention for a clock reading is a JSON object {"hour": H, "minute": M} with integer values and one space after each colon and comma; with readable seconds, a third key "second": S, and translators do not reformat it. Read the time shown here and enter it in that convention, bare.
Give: {"hour": 5, "minute": 59}
